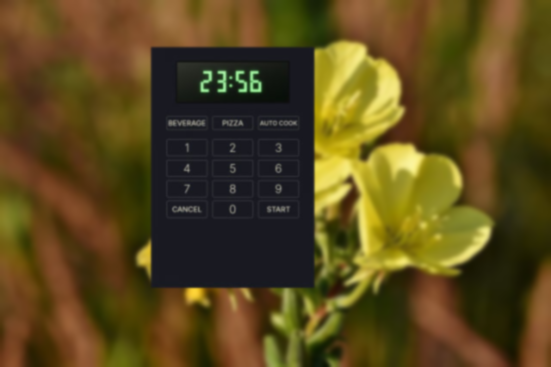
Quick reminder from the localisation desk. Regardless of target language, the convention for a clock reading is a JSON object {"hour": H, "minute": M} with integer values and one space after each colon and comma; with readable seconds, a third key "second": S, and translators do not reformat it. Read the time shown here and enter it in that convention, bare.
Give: {"hour": 23, "minute": 56}
